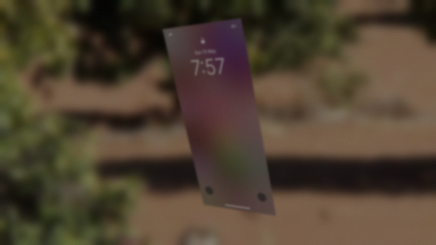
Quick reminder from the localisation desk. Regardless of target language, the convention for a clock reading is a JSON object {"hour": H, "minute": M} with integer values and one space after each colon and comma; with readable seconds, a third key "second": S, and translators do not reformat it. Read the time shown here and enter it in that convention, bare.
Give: {"hour": 7, "minute": 57}
